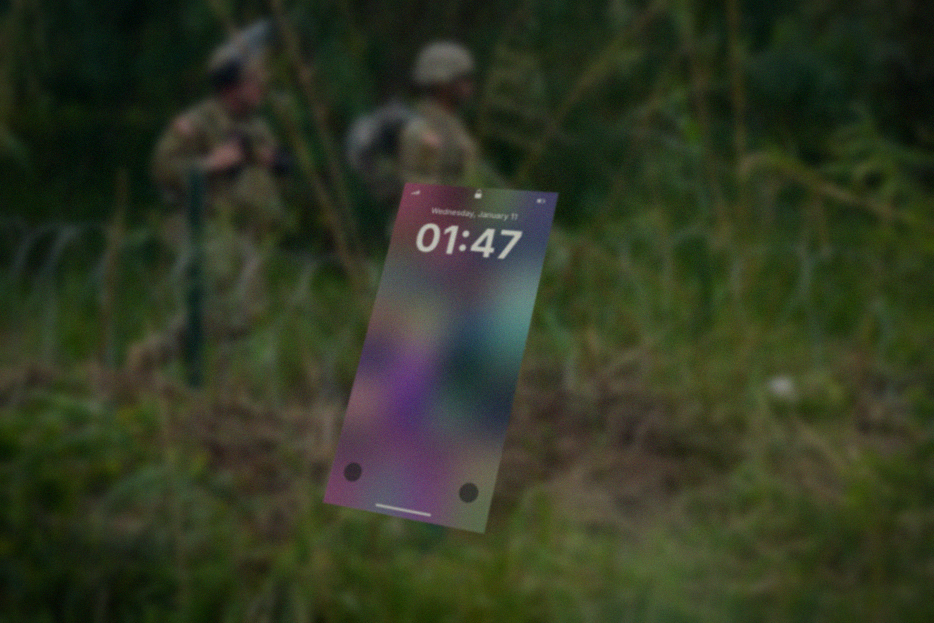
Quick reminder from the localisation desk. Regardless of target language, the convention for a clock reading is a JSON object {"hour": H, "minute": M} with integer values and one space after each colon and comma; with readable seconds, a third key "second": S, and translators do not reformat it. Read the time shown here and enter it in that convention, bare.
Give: {"hour": 1, "minute": 47}
